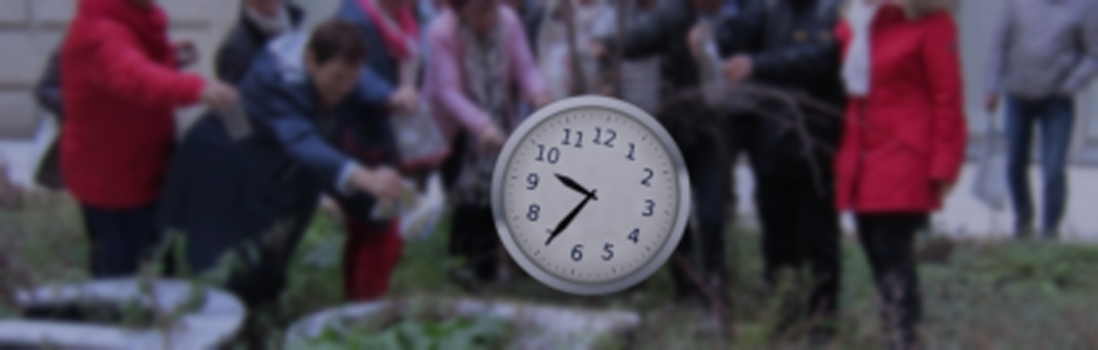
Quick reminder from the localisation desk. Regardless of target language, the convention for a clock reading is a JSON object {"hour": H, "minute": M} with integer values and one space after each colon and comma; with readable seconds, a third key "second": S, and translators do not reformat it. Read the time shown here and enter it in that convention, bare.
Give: {"hour": 9, "minute": 35}
